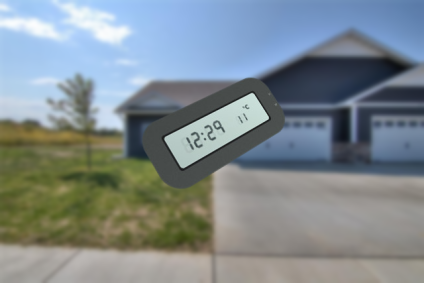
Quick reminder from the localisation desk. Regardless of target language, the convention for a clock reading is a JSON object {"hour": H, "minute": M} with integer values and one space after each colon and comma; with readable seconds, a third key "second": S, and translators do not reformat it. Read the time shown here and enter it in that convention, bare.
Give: {"hour": 12, "minute": 29}
